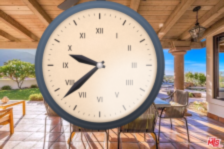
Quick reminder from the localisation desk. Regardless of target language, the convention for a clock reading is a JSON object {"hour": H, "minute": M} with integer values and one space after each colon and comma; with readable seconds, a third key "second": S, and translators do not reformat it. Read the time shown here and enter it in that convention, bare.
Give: {"hour": 9, "minute": 38}
